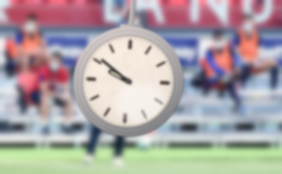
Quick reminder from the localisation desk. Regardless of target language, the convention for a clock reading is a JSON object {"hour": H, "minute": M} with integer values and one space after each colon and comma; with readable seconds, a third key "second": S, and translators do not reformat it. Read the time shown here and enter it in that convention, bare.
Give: {"hour": 9, "minute": 51}
